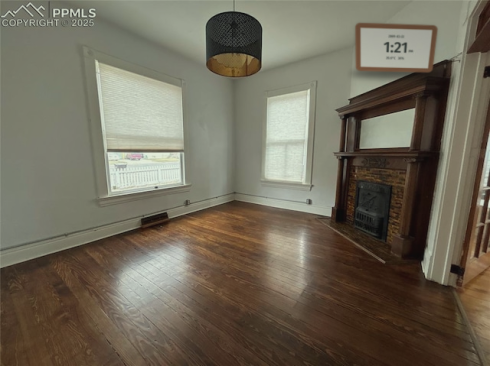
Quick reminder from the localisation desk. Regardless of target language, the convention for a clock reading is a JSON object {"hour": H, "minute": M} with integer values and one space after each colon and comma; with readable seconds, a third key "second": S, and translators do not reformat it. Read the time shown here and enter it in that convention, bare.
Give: {"hour": 1, "minute": 21}
